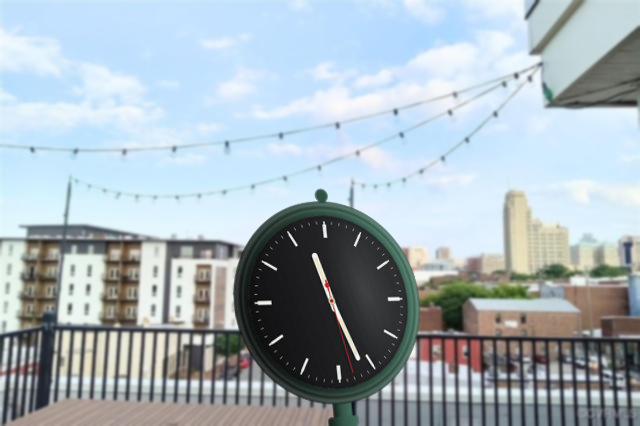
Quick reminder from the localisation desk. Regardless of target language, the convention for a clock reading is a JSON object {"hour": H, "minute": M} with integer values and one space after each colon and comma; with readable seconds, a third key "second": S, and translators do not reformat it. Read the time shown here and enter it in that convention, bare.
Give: {"hour": 11, "minute": 26, "second": 28}
